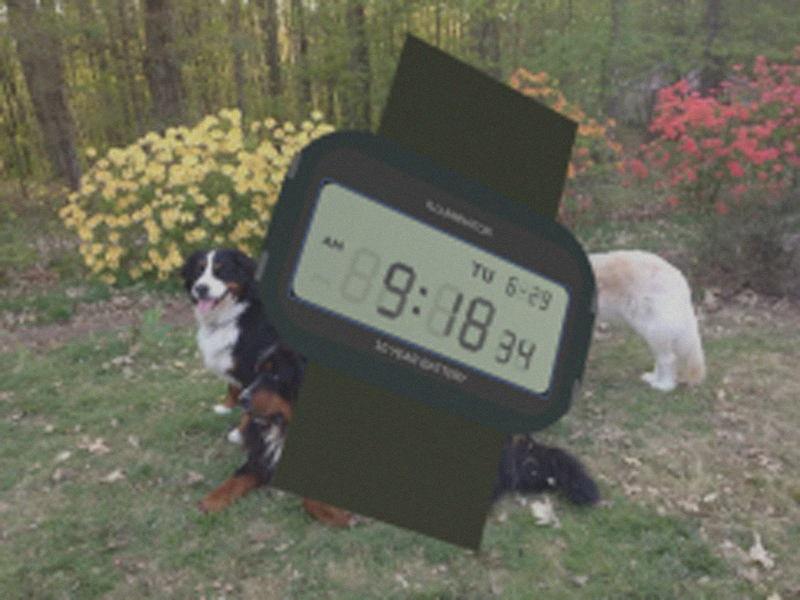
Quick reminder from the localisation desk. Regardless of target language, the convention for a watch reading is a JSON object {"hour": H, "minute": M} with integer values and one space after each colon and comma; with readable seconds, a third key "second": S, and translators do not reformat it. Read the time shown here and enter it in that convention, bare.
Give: {"hour": 9, "minute": 18, "second": 34}
